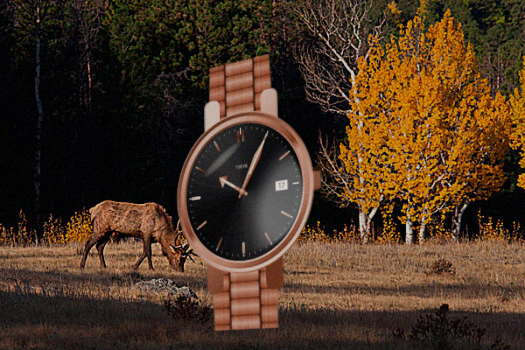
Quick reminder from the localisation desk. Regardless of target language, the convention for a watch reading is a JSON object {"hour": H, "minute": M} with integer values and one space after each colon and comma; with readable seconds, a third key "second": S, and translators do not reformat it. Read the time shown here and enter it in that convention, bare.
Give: {"hour": 10, "minute": 5}
